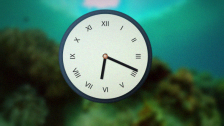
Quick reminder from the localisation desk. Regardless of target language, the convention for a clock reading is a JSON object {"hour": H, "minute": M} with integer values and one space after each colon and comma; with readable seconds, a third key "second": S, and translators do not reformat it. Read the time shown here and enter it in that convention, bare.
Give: {"hour": 6, "minute": 19}
